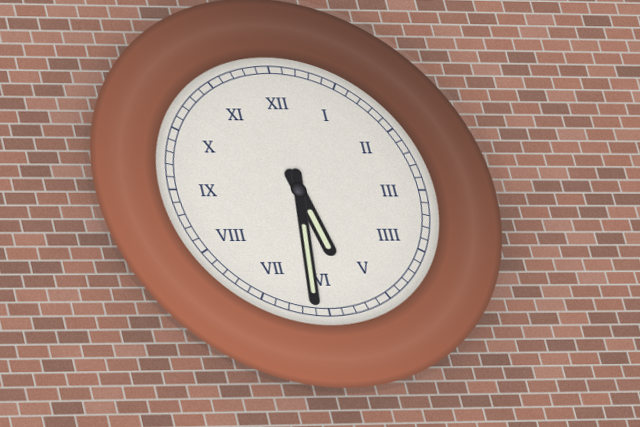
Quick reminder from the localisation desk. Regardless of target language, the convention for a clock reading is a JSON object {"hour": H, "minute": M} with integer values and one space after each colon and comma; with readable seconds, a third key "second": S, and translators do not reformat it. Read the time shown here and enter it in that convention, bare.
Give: {"hour": 5, "minute": 31}
